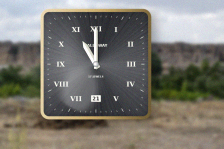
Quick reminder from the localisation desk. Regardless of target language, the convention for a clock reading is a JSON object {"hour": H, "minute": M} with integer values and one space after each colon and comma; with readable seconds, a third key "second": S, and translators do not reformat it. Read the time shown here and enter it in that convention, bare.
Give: {"hour": 11, "minute": 0}
